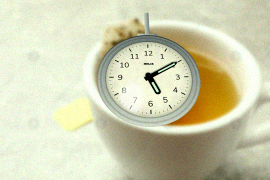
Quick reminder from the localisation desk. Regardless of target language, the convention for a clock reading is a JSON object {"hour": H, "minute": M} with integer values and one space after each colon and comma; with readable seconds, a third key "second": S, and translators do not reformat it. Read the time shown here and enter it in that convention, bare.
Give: {"hour": 5, "minute": 10}
